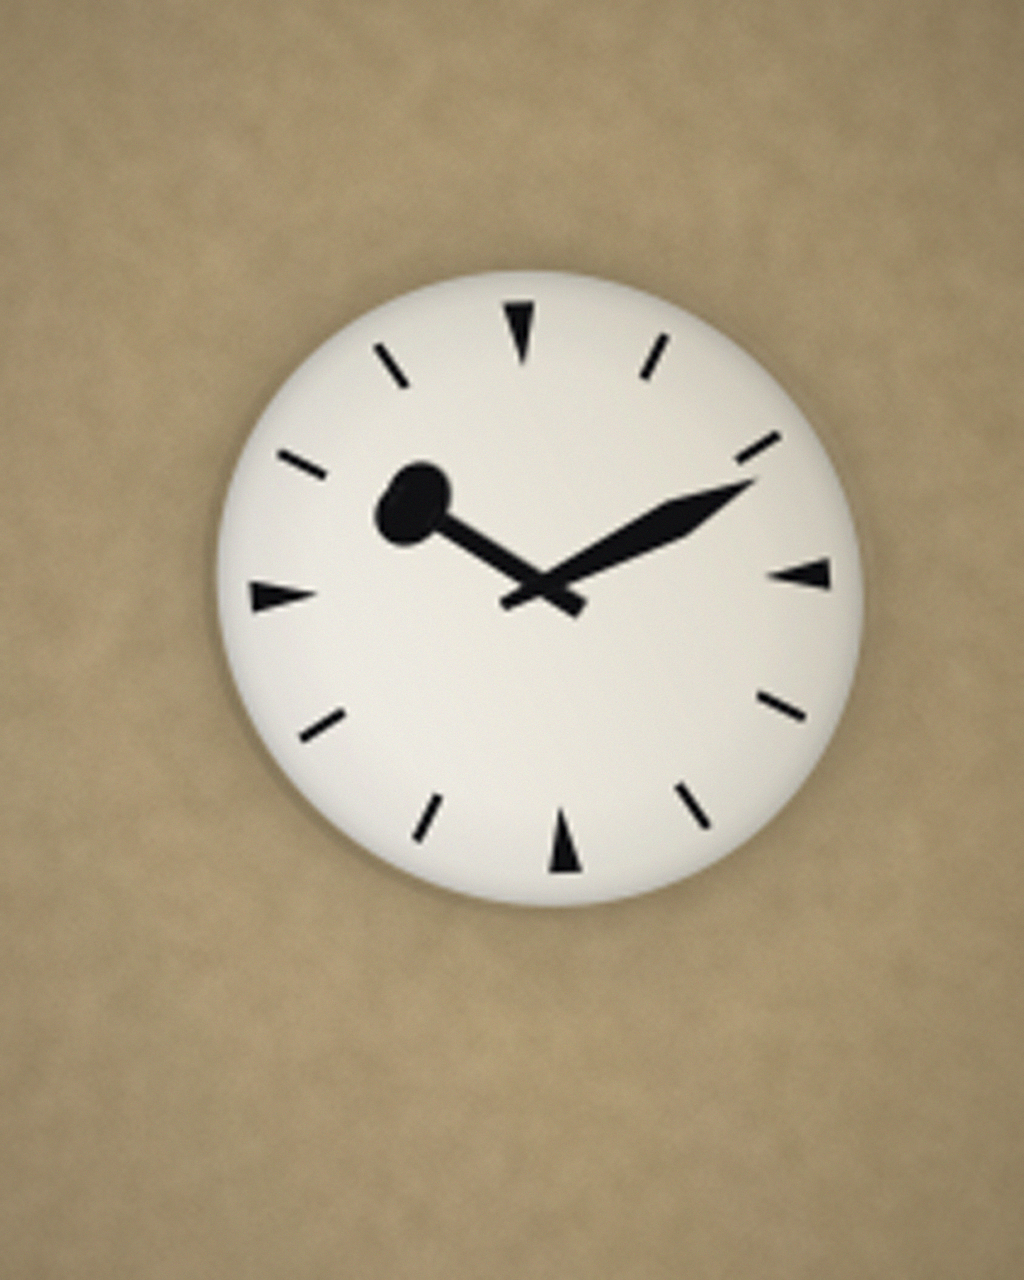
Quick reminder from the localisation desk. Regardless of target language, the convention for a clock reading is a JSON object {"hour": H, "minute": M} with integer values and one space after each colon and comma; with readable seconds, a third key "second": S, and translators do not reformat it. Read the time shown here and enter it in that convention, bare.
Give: {"hour": 10, "minute": 11}
